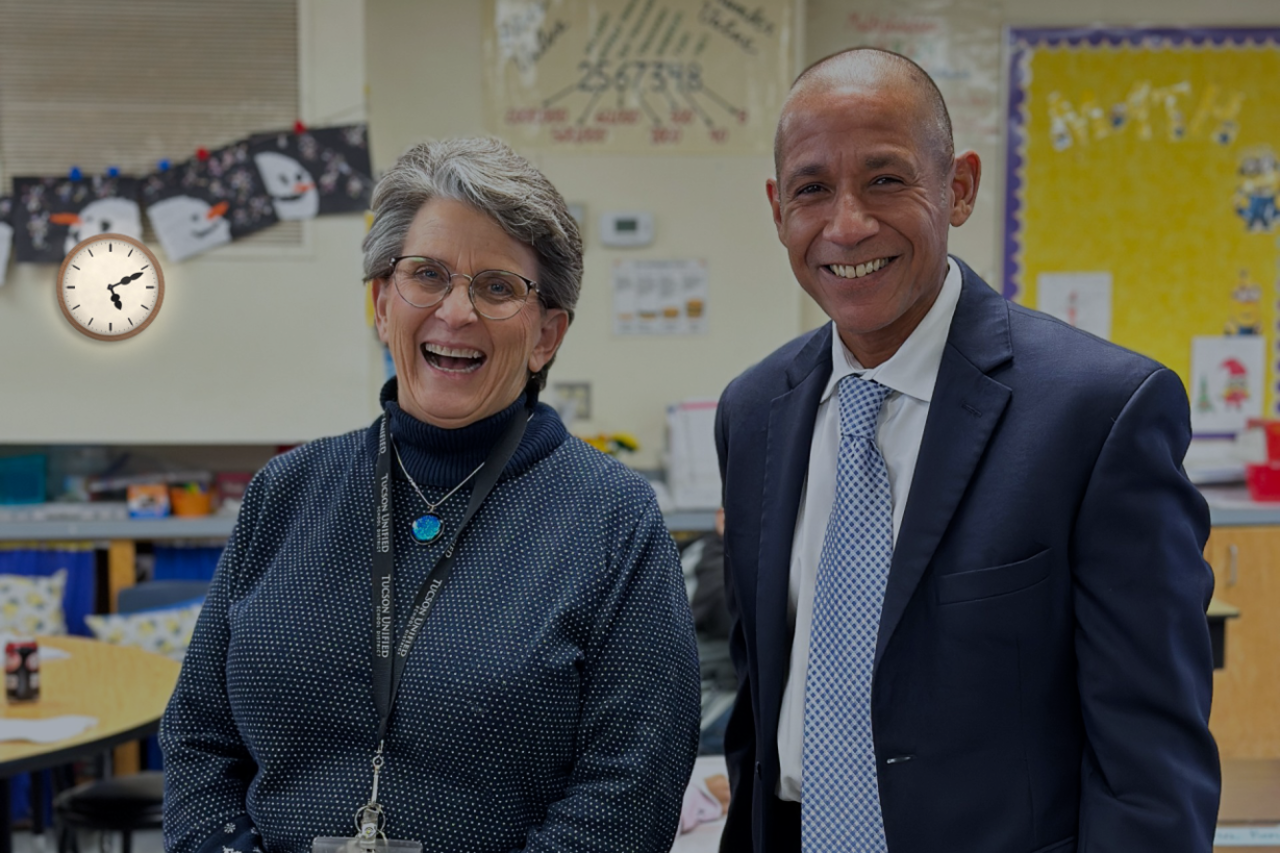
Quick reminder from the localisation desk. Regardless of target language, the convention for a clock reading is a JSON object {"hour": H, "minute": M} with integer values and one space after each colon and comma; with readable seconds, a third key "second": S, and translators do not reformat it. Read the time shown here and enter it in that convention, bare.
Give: {"hour": 5, "minute": 11}
